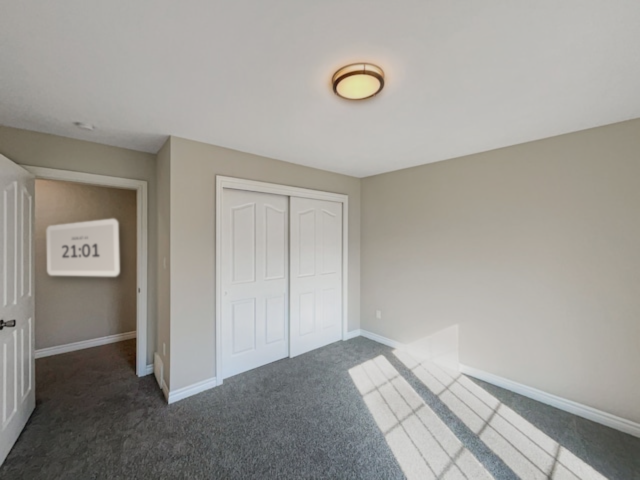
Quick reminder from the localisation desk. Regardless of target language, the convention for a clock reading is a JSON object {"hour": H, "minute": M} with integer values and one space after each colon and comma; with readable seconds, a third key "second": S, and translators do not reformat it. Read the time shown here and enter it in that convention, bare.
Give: {"hour": 21, "minute": 1}
